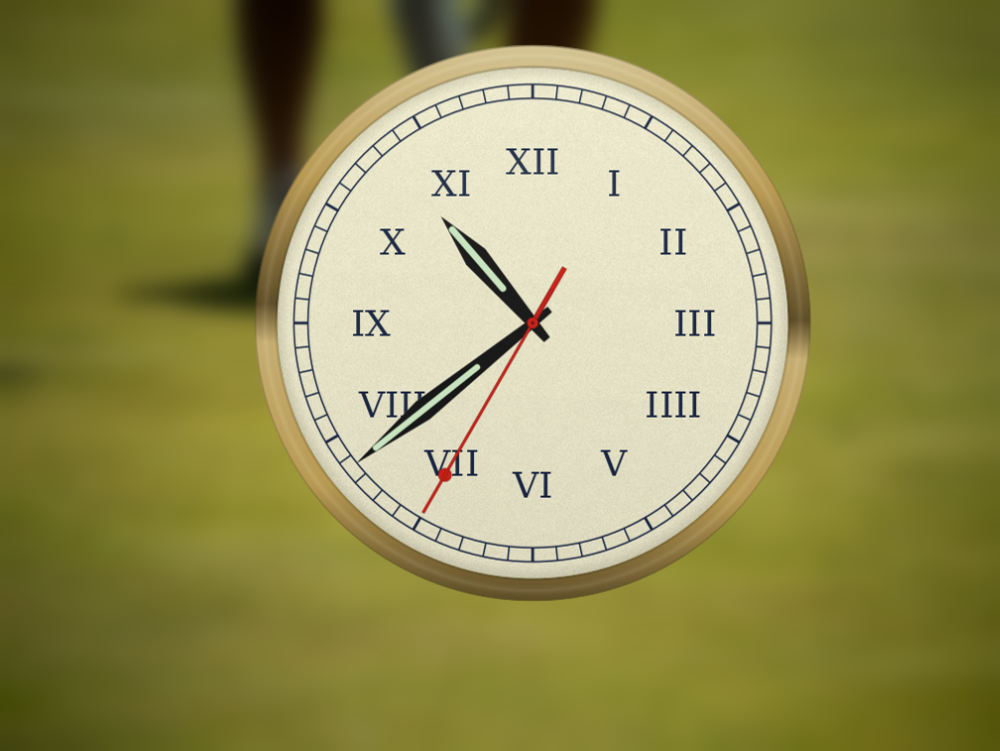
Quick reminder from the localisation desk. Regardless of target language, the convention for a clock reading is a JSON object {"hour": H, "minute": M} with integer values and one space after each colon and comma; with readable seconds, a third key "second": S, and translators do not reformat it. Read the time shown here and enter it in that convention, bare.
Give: {"hour": 10, "minute": 38, "second": 35}
